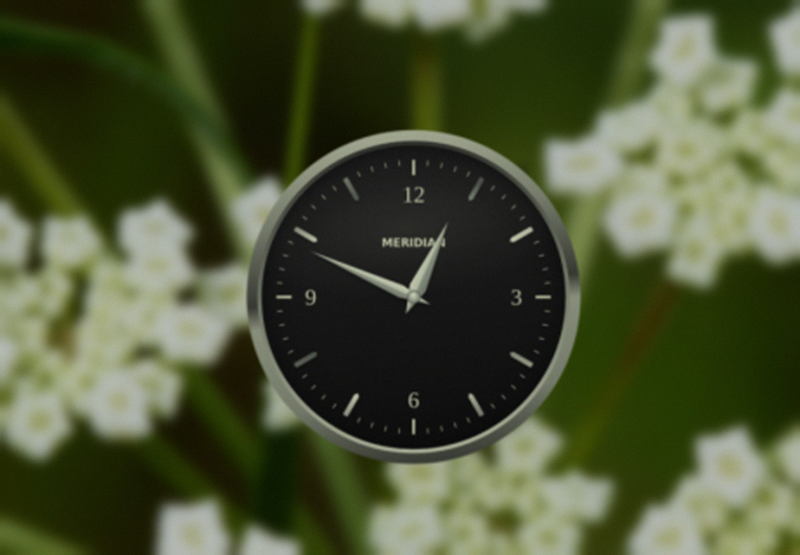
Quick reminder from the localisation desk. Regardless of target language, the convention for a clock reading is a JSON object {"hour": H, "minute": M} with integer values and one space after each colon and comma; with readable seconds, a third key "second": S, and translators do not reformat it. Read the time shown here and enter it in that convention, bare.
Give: {"hour": 12, "minute": 49}
